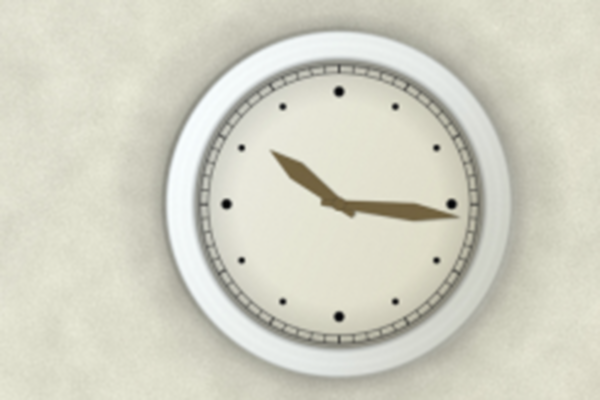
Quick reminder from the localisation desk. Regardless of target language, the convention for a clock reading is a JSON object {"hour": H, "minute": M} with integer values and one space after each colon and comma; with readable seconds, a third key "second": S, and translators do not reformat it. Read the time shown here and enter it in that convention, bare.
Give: {"hour": 10, "minute": 16}
